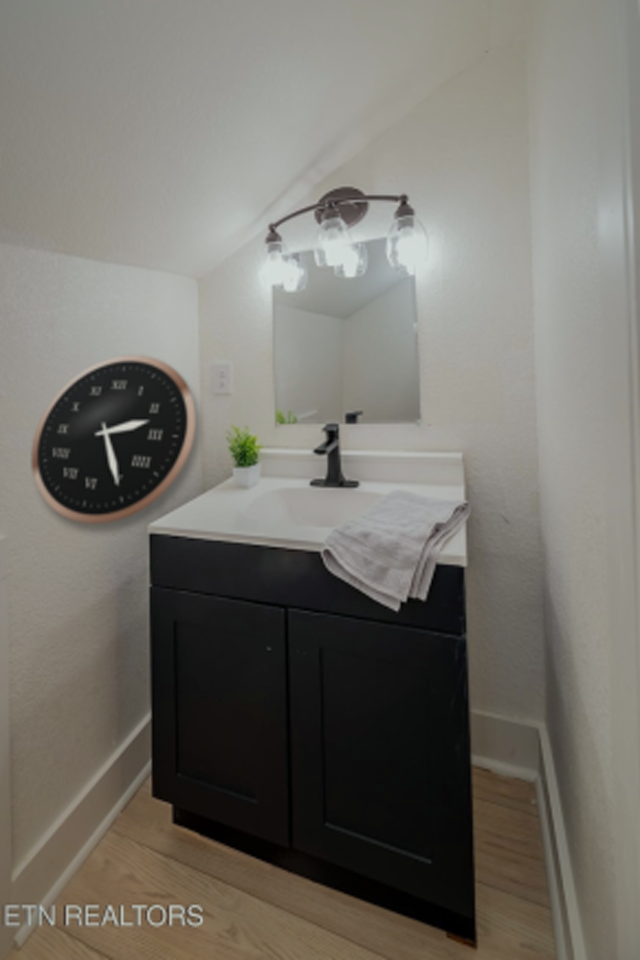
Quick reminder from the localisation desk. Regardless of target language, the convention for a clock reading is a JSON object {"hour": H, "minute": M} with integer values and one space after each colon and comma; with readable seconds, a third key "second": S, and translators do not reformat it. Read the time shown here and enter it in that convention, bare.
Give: {"hour": 2, "minute": 25}
